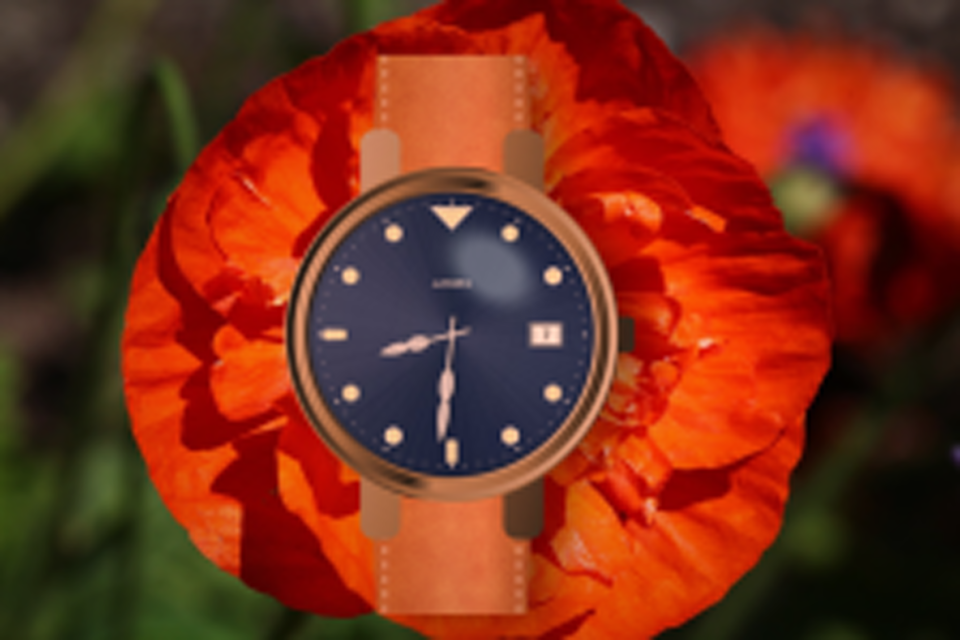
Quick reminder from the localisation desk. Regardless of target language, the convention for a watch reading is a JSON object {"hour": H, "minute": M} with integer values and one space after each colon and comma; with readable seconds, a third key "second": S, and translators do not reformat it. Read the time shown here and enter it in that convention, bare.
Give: {"hour": 8, "minute": 31}
